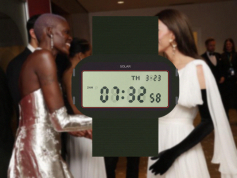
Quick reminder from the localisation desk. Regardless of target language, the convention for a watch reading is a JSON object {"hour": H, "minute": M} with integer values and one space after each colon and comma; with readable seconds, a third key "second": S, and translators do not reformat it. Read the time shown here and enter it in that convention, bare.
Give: {"hour": 7, "minute": 32, "second": 58}
